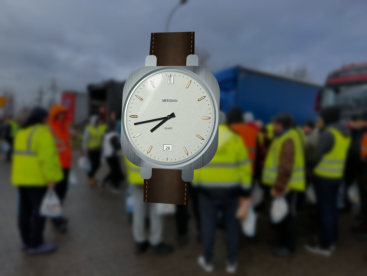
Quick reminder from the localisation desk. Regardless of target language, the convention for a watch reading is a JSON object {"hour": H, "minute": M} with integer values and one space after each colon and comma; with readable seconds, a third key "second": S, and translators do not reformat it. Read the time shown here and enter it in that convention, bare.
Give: {"hour": 7, "minute": 43}
